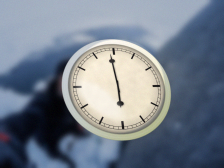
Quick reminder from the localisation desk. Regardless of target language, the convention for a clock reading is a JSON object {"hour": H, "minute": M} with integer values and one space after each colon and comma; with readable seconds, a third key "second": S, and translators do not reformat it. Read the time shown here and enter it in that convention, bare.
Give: {"hour": 5, "minute": 59}
